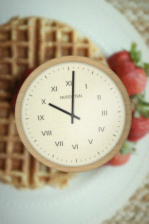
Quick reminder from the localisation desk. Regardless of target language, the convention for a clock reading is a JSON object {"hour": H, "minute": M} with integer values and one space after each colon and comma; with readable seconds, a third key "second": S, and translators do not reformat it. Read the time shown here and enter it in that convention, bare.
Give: {"hour": 10, "minute": 1}
